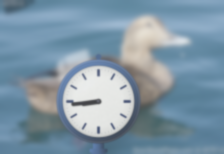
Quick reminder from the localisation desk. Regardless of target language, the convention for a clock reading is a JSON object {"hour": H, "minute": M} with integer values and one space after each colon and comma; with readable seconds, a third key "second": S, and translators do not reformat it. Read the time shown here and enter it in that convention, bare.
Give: {"hour": 8, "minute": 44}
